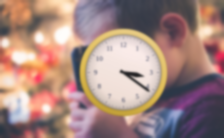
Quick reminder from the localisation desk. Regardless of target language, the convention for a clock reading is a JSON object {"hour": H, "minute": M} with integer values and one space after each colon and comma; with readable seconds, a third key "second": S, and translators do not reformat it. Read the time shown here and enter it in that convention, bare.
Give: {"hour": 3, "minute": 21}
